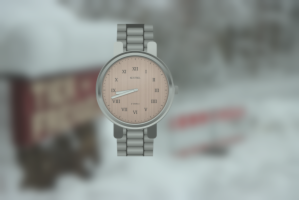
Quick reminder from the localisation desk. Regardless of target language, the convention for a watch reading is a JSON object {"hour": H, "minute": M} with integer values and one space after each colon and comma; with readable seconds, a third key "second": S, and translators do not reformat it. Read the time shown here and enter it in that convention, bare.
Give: {"hour": 8, "minute": 42}
